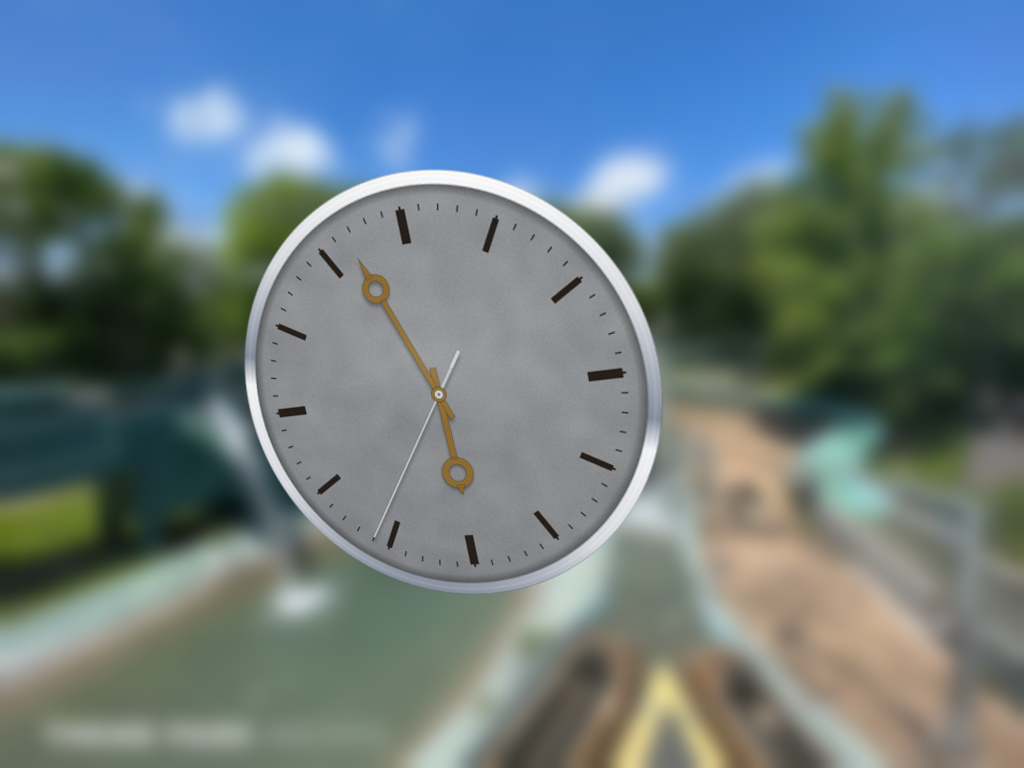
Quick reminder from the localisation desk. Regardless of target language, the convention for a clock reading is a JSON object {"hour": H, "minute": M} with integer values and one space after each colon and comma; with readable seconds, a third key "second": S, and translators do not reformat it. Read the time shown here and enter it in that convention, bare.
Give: {"hour": 5, "minute": 56, "second": 36}
